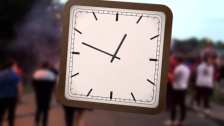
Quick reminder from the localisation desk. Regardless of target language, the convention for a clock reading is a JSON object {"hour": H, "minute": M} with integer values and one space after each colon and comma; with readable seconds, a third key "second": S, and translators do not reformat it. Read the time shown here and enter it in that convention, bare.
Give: {"hour": 12, "minute": 48}
